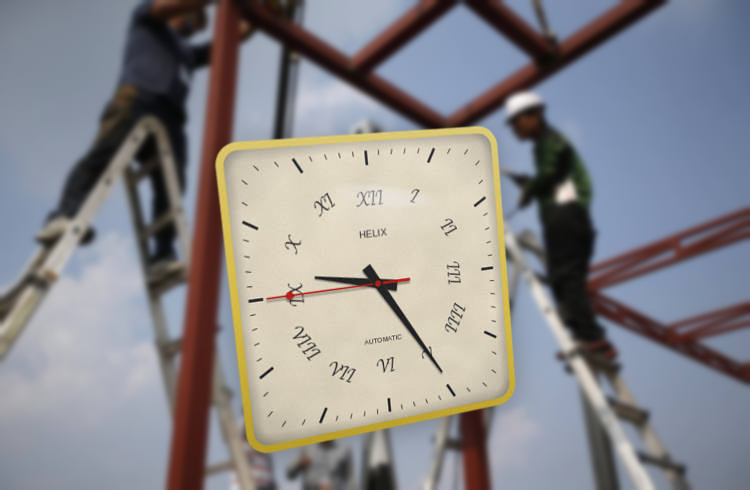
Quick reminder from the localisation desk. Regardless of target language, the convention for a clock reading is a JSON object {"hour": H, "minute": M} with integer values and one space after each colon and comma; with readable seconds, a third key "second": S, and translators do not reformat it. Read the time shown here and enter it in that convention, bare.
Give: {"hour": 9, "minute": 24, "second": 45}
